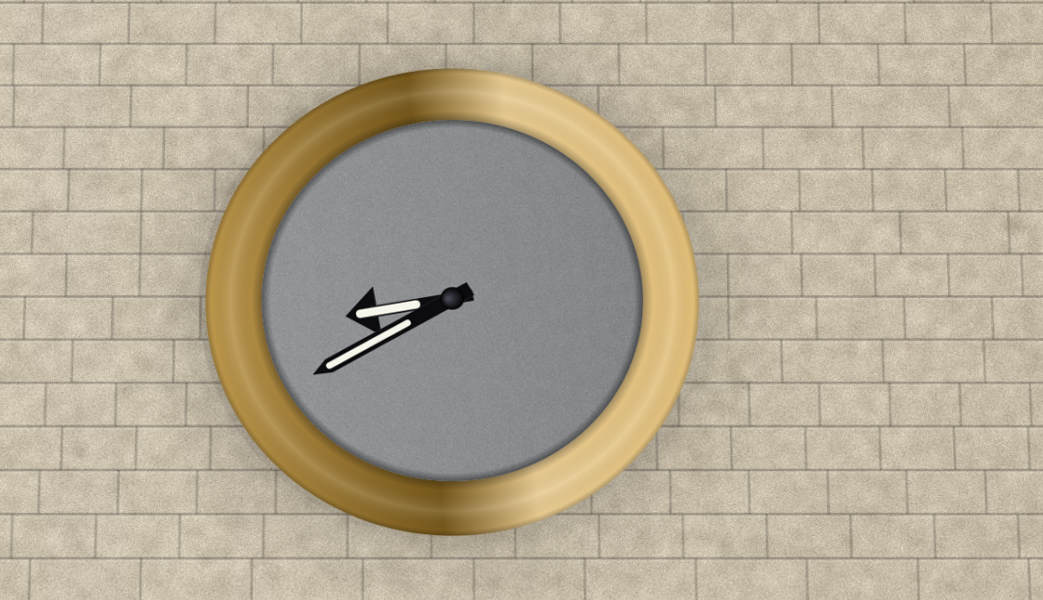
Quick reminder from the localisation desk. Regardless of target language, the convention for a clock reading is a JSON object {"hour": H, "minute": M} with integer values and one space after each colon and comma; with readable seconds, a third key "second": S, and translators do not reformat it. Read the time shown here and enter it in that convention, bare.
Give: {"hour": 8, "minute": 40}
